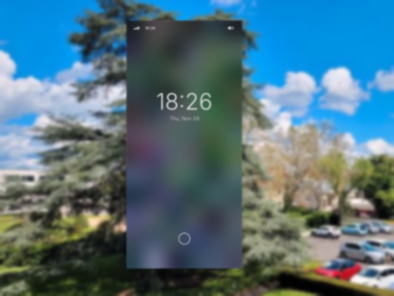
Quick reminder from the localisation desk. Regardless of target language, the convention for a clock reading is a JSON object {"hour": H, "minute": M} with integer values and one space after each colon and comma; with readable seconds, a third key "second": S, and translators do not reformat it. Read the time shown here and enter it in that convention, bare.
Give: {"hour": 18, "minute": 26}
